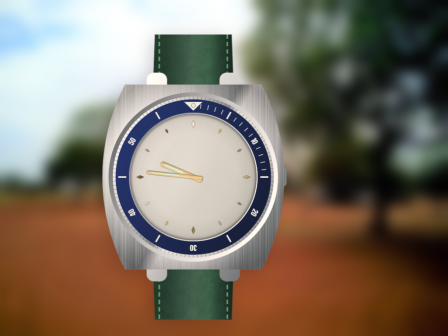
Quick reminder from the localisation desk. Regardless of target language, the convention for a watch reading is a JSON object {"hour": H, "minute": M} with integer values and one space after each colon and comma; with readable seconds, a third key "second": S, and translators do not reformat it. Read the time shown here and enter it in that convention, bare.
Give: {"hour": 9, "minute": 46}
